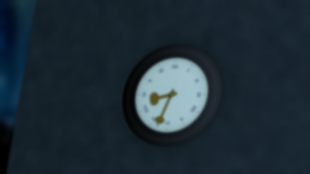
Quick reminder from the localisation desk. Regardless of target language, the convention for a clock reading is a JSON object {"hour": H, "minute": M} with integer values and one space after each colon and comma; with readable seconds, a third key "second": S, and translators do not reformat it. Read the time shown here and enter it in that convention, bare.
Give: {"hour": 8, "minute": 33}
